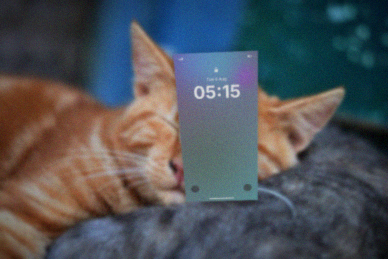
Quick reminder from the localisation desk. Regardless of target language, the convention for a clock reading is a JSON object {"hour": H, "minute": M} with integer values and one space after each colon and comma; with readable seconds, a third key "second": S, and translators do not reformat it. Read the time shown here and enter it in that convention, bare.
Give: {"hour": 5, "minute": 15}
